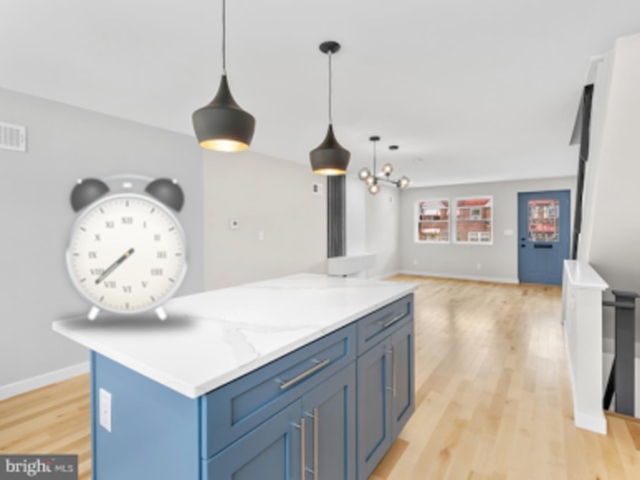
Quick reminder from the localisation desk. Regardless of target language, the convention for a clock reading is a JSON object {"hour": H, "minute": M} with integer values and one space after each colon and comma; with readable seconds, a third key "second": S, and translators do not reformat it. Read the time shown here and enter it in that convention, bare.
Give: {"hour": 7, "minute": 38}
